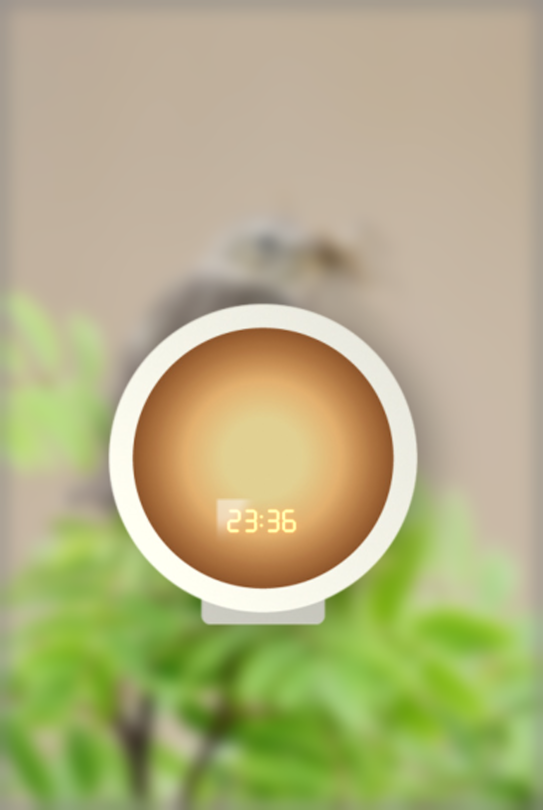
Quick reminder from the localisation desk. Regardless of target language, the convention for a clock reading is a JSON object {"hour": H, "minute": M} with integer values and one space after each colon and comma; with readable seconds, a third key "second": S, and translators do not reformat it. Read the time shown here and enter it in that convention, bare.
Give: {"hour": 23, "minute": 36}
